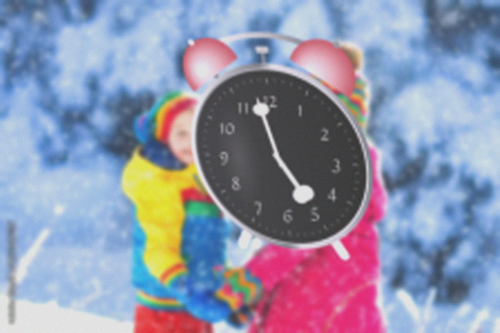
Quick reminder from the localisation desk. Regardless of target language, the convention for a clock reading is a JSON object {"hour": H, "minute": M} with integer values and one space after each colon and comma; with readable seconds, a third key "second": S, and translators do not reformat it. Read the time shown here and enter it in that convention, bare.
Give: {"hour": 4, "minute": 58}
